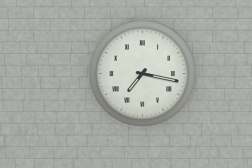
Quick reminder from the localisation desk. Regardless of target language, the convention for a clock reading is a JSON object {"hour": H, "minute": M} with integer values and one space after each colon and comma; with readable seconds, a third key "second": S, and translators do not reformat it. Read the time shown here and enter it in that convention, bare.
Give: {"hour": 7, "minute": 17}
